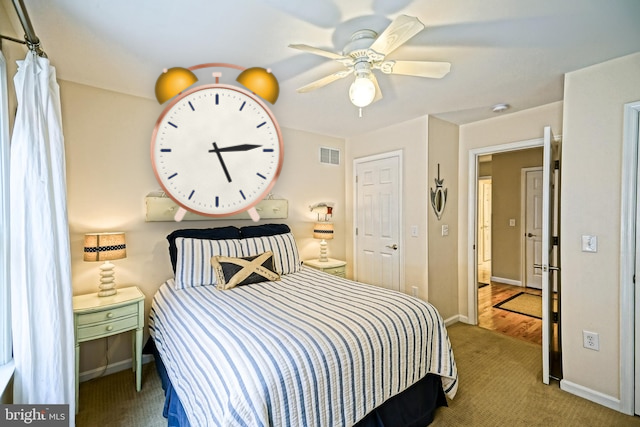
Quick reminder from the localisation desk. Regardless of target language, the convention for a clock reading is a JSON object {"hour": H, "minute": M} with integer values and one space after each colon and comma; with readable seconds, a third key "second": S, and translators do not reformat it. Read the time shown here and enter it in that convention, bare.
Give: {"hour": 5, "minute": 14}
